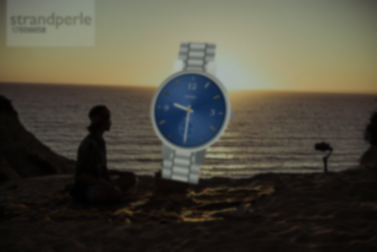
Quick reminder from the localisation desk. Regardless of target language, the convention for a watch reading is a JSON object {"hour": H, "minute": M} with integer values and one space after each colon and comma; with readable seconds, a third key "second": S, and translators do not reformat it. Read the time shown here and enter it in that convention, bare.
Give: {"hour": 9, "minute": 30}
